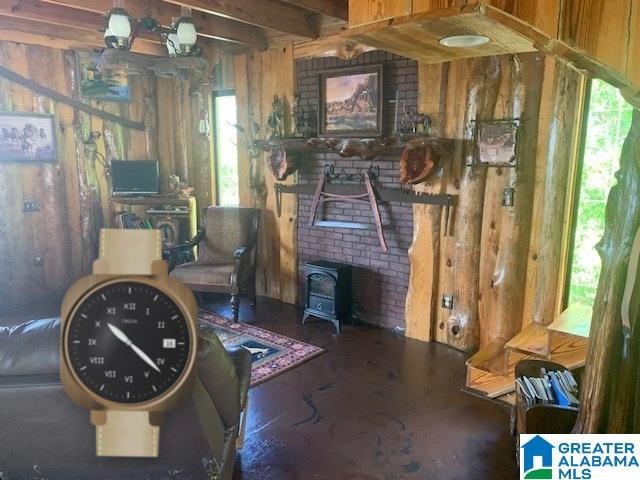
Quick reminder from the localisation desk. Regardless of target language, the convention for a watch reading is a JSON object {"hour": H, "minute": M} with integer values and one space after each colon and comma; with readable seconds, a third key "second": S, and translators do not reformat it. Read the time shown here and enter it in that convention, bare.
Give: {"hour": 10, "minute": 22}
